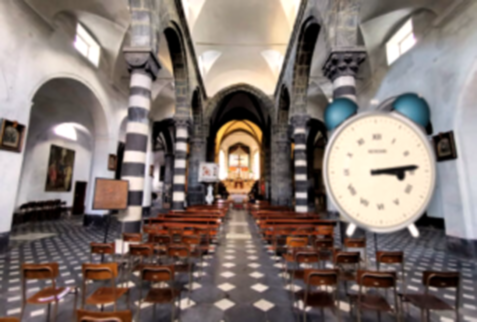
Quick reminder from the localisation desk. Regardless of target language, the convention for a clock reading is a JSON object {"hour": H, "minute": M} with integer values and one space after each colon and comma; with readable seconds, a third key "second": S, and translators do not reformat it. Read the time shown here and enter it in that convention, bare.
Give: {"hour": 3, "minute": 14}
